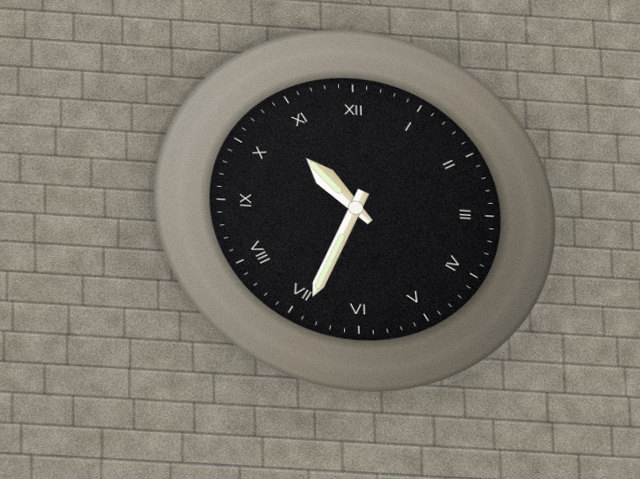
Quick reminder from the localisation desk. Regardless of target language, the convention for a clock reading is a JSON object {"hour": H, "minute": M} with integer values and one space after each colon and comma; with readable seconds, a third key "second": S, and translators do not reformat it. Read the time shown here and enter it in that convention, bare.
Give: {"hour": 10, "minute": 34}
